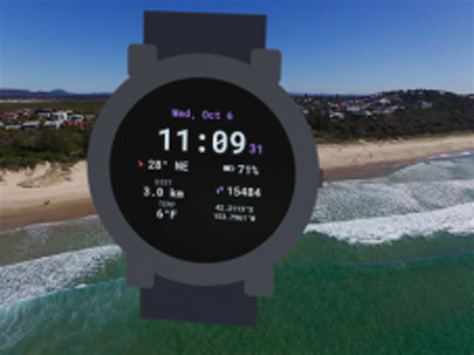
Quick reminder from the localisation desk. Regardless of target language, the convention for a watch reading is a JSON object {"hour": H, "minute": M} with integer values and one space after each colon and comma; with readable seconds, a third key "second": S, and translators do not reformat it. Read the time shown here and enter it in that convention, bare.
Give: {"hour": 11, "minute": 9}
